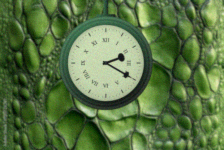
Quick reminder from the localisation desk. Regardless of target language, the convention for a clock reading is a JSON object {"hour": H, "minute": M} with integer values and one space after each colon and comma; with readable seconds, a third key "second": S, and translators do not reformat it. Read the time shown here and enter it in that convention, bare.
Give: {"hour": 2, "minute": 20}
